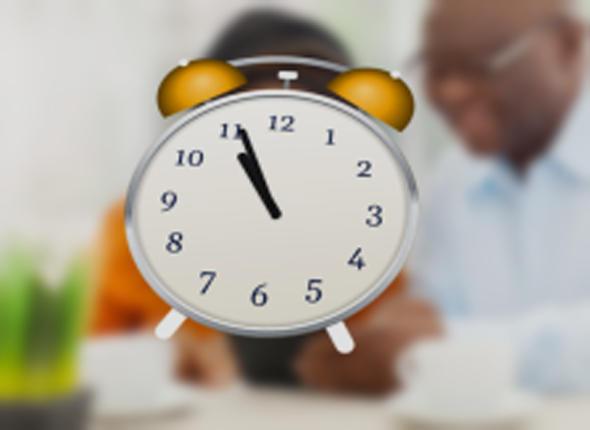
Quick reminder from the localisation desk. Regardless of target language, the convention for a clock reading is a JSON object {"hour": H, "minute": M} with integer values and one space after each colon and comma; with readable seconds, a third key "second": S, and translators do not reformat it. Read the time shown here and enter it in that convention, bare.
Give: {"hour": 10, "minute": 56}
